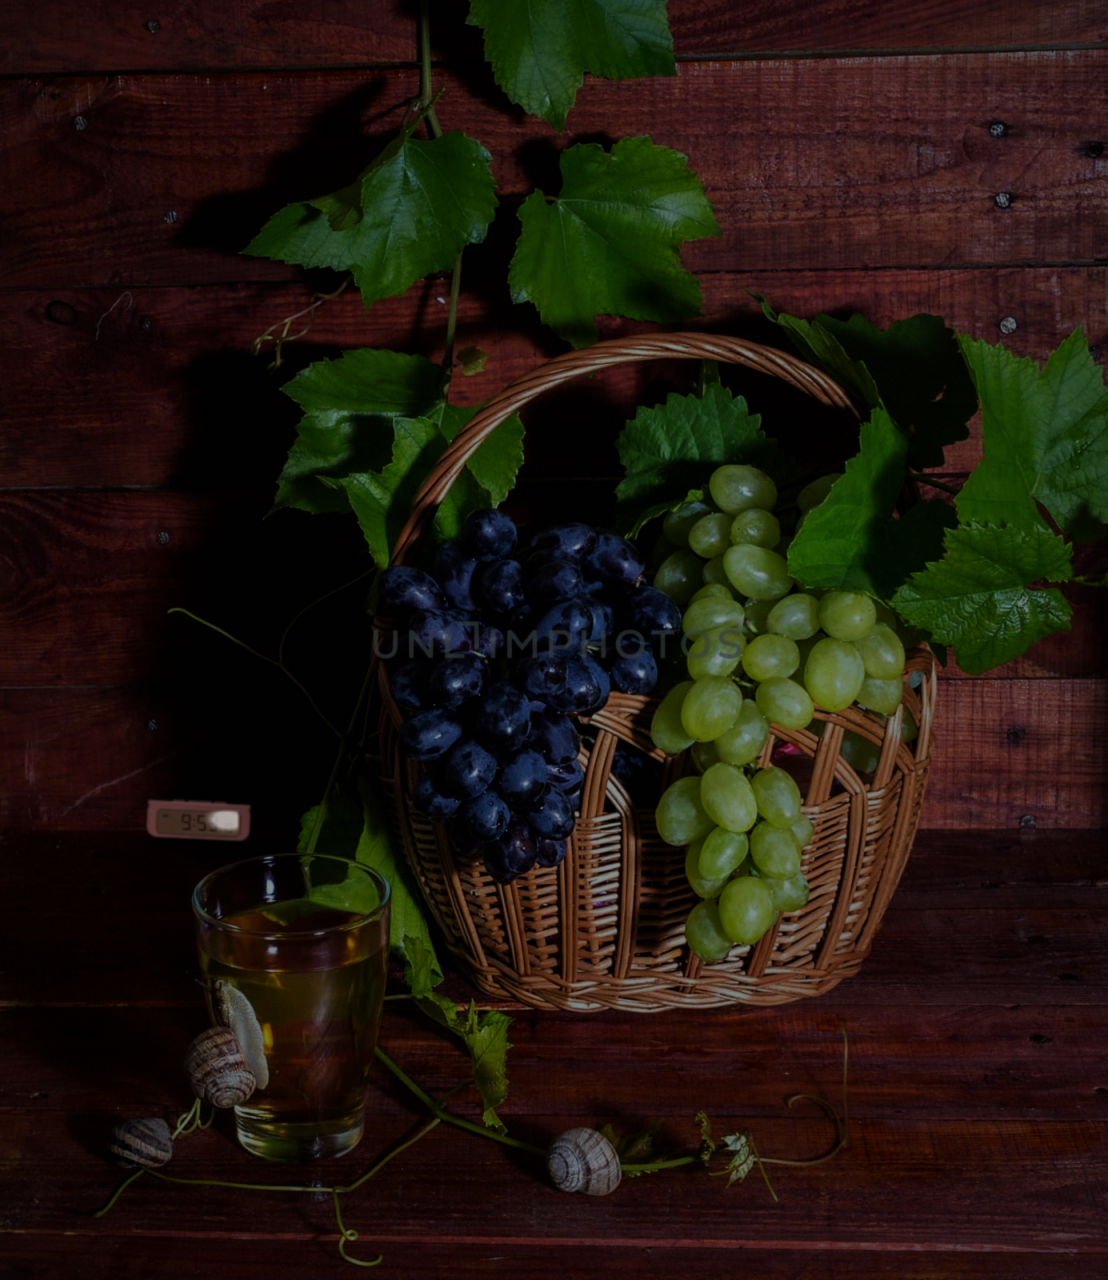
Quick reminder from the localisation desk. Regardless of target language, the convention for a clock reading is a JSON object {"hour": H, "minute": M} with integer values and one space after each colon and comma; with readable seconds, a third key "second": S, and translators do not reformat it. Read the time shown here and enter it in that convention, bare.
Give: {"hour": 9, "minute": 53}
